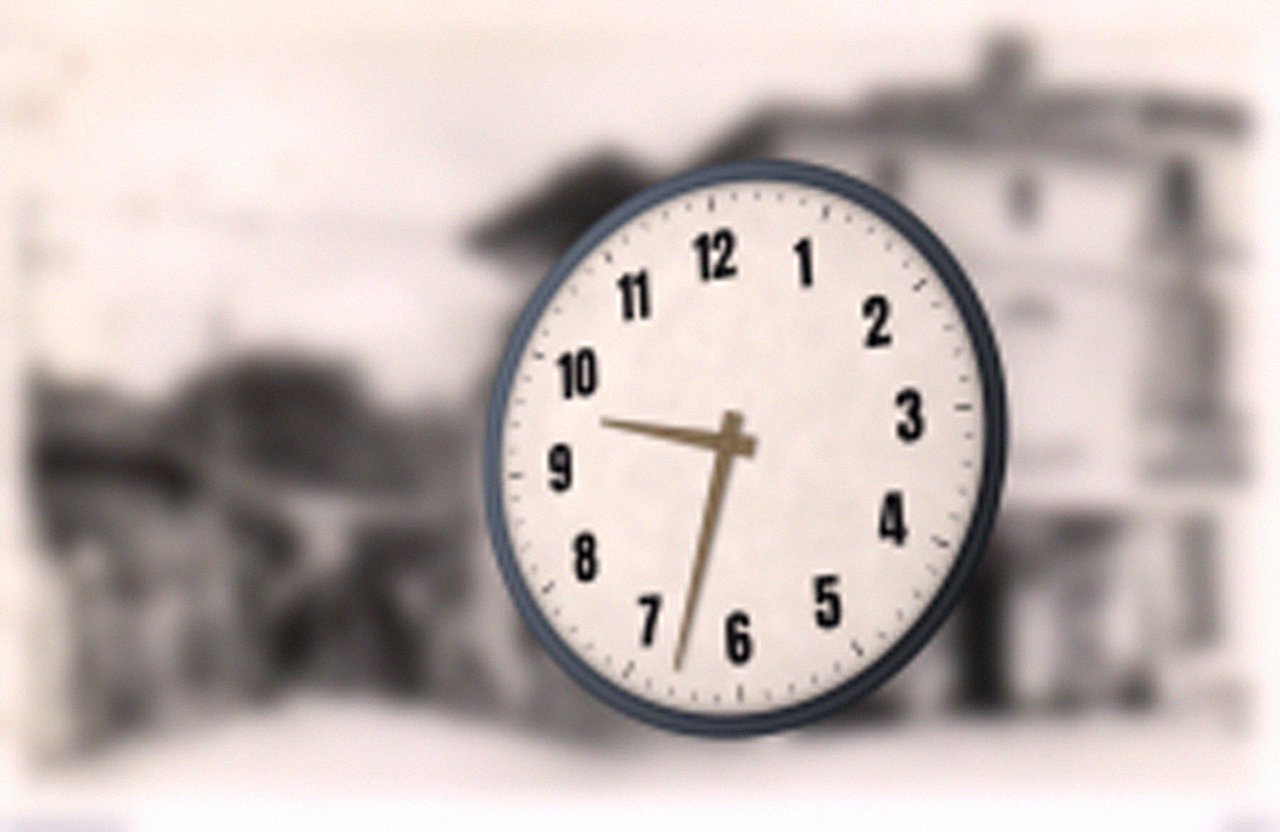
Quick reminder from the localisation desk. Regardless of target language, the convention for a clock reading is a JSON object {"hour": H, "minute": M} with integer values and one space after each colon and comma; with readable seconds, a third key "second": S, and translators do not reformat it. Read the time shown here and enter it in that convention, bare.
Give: {"hour": 9, "minute": 33}
